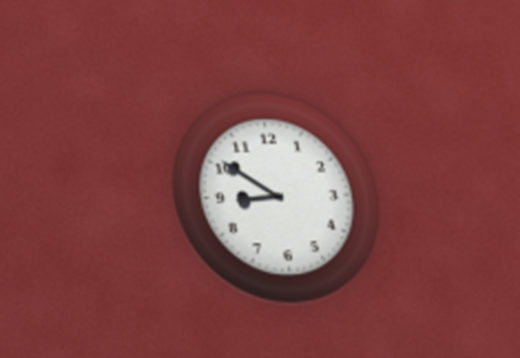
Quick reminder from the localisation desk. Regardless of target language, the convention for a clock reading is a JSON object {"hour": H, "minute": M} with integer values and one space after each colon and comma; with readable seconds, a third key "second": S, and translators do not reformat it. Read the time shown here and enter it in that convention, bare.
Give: {"hour": 8, "minute": 51}
